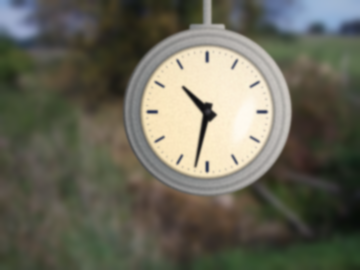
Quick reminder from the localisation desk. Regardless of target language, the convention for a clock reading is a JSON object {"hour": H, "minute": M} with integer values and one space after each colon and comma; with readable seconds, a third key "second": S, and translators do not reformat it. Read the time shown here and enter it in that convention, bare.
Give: {"hour": 10, "minute": 32}
